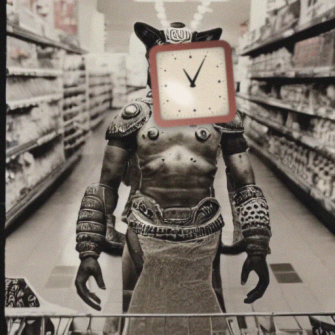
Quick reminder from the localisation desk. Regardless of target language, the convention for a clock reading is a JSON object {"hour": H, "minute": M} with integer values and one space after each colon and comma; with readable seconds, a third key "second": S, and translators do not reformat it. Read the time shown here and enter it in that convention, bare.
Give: {"hour": 11, "minute": 5}
